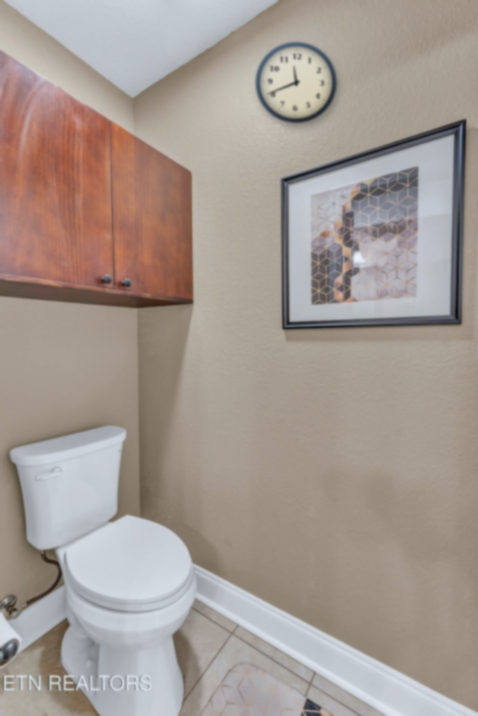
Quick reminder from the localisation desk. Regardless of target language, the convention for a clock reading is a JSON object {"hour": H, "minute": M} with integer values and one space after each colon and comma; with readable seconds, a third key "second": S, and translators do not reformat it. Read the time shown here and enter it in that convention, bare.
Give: {"hour": 11, "minute": 41}
